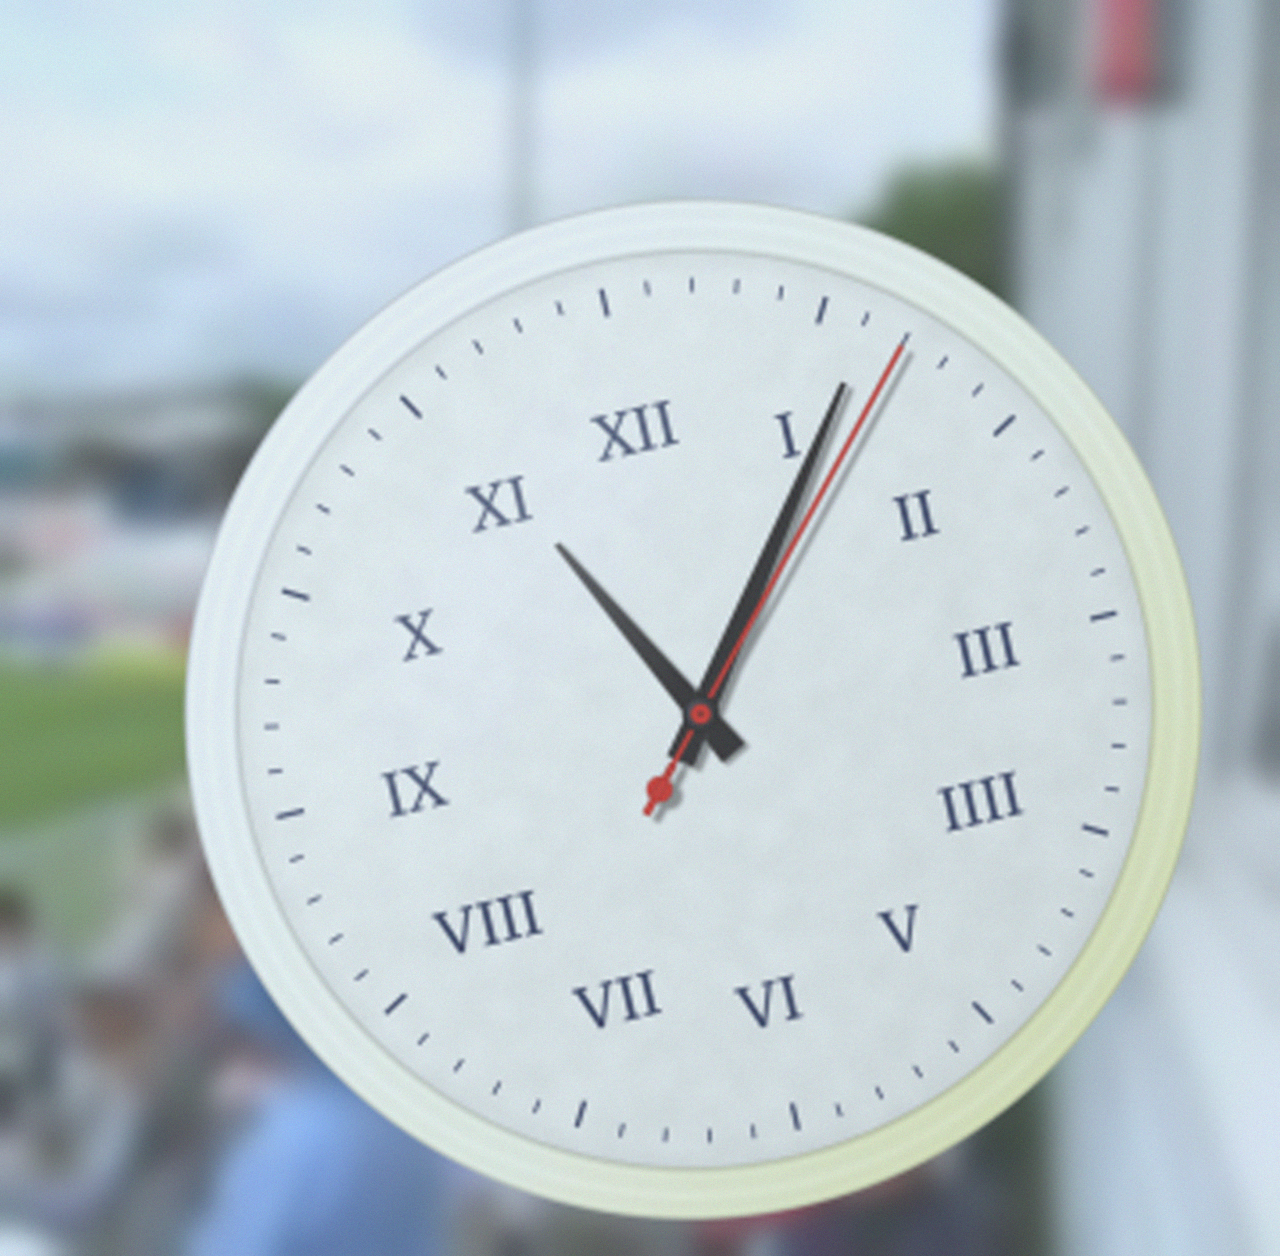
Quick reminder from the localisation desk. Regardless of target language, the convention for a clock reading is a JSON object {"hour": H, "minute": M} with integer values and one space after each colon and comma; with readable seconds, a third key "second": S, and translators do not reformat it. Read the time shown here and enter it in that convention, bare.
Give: {"hour": 11, "minute": 6, "second": 7}
